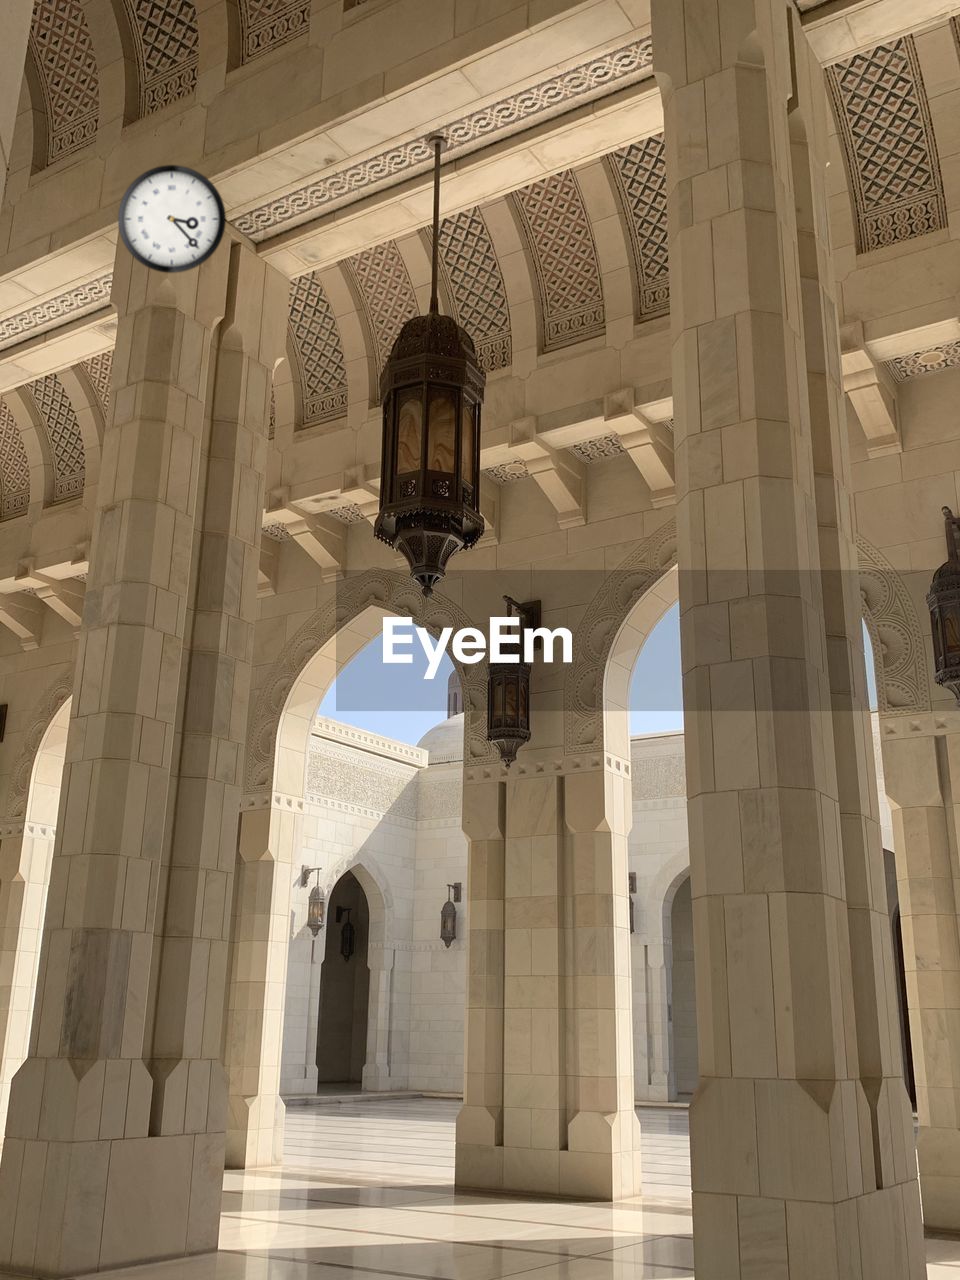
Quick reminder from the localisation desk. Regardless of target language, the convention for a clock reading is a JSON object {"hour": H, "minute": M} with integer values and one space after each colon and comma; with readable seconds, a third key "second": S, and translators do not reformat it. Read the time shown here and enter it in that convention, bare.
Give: {"hour": 3, "minute": 23}
